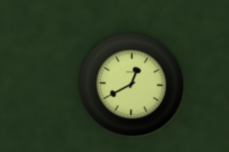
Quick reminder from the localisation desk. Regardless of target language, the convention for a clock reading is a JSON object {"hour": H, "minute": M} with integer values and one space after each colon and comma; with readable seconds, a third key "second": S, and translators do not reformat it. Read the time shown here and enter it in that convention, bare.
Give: {"hour": 12, "minute": 40}
